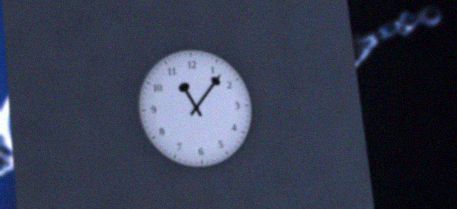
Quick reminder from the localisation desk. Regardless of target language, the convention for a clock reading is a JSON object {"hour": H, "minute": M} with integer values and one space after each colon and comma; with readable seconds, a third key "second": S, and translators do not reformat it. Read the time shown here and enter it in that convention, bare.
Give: {"hour": 11, "minute": 7}
